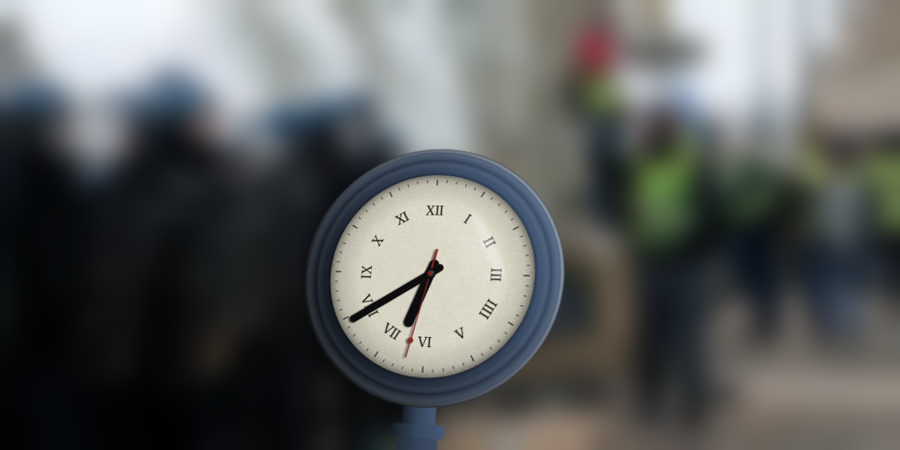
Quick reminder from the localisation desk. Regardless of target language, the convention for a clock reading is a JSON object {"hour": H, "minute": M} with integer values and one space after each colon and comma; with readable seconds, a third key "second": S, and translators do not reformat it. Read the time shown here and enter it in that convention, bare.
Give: {"hour": 6, "minute": 39, "second": 32}
